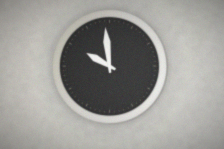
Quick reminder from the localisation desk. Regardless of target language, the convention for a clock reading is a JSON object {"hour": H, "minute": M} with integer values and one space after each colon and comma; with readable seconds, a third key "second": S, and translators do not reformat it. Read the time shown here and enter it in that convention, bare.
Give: {"hour": 9, "minute": 59}
